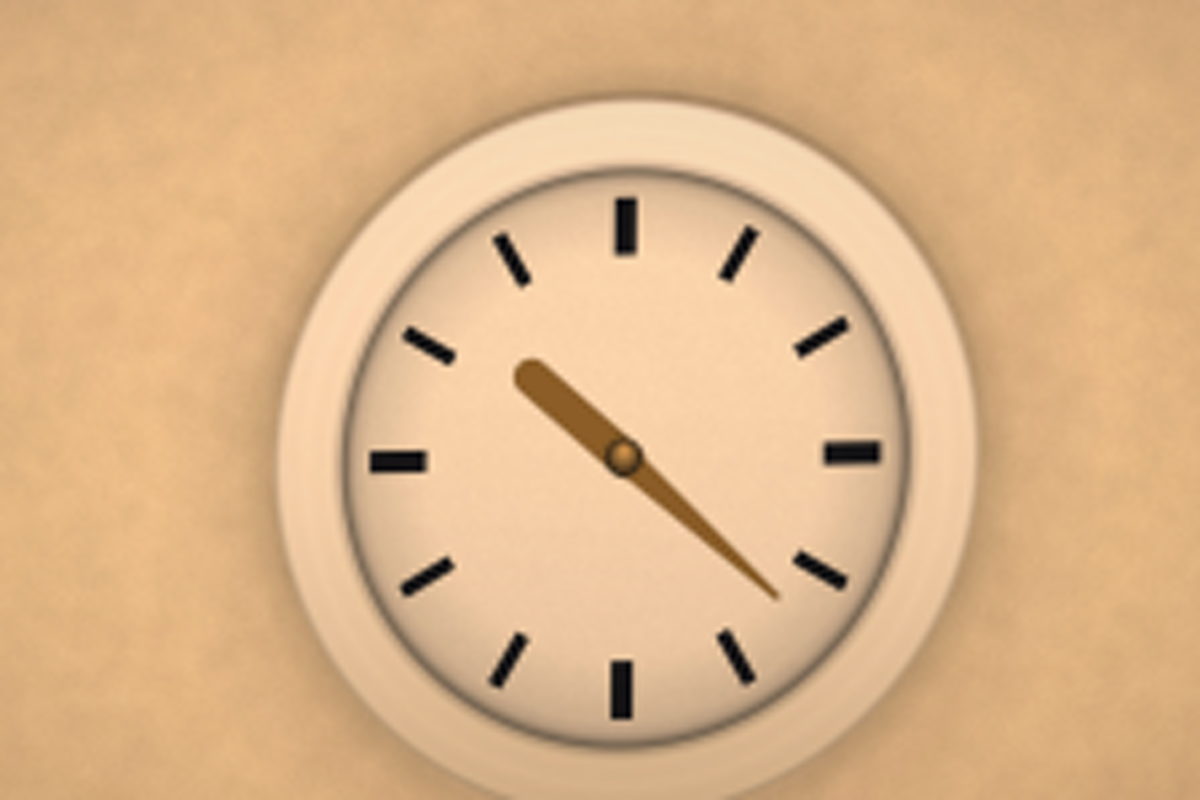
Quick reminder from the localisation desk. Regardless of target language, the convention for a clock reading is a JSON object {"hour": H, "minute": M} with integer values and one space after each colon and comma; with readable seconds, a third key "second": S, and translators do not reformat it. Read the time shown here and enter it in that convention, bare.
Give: {"hour": 10, "minute": 22}
